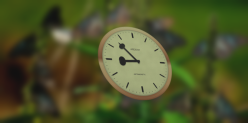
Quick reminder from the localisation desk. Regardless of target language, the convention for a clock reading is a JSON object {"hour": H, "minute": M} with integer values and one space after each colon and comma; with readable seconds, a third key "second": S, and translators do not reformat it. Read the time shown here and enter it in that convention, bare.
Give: {"hour": 8, "minute": 53}
